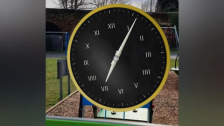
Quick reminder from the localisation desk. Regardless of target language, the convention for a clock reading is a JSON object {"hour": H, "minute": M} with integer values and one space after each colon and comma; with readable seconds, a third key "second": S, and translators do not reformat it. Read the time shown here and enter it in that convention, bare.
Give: {"hour": 7, "minute": 6}
